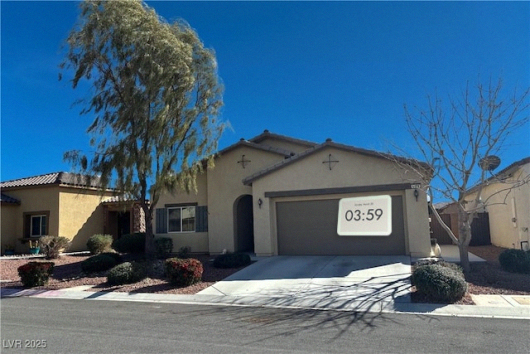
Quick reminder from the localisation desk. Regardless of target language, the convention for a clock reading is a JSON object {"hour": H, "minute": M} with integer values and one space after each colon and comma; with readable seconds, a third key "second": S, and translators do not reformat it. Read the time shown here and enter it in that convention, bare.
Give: {"hour": 3, "minute": 59}
